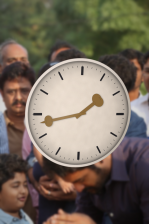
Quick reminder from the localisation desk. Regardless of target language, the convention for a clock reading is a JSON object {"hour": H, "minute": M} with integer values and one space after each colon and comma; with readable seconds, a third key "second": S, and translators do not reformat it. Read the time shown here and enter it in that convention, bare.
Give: {"hour": 1, "minute": 43}
